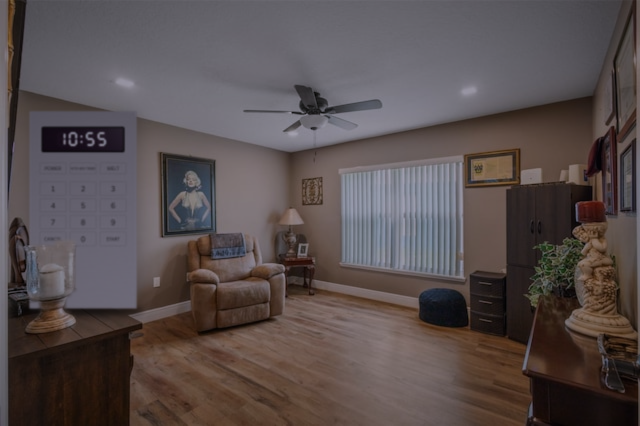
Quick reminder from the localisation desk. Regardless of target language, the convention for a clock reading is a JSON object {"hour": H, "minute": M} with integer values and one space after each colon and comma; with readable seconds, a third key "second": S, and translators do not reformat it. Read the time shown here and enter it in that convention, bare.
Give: {"hour": 10, "minute": 55}
